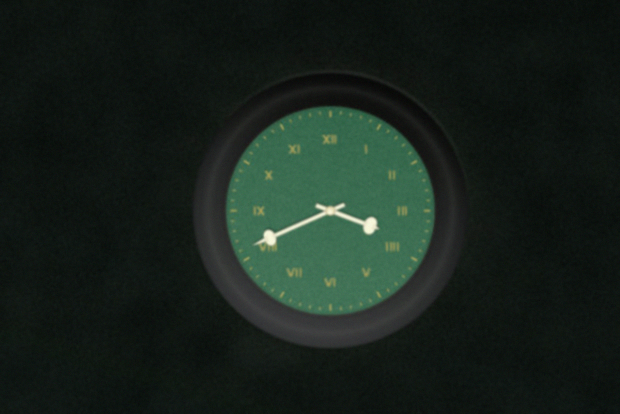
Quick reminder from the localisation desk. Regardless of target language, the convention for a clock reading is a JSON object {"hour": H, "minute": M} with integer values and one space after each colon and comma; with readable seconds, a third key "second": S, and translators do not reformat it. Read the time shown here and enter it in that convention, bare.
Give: {"hour": 3, "minute": 41}
